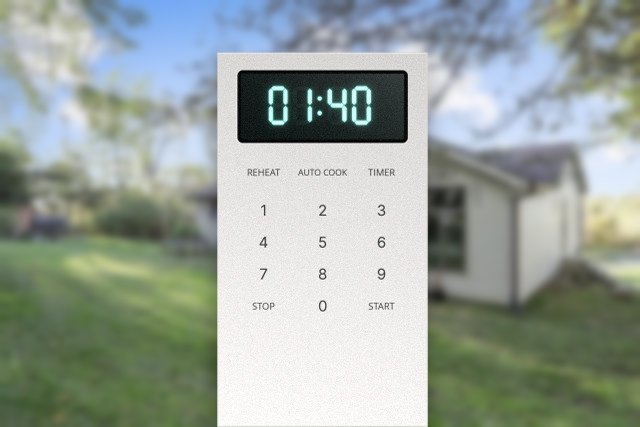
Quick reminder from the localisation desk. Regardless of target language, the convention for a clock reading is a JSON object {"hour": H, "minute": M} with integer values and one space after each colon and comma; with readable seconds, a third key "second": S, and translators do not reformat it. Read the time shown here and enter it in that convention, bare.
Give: {"hour": 1, "minute": 40}
